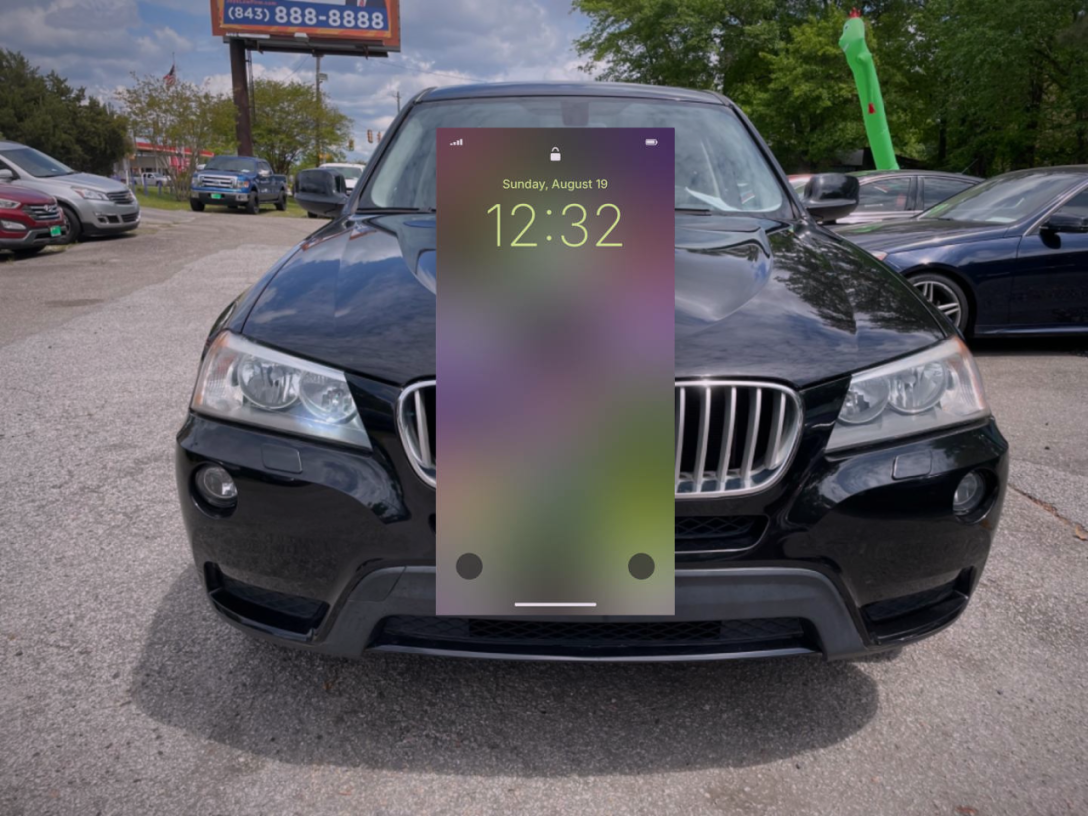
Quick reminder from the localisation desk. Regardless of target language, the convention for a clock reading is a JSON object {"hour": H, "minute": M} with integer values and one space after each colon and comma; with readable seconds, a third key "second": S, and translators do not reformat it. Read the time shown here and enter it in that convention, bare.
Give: {"hour": 12, "minute": 32}
